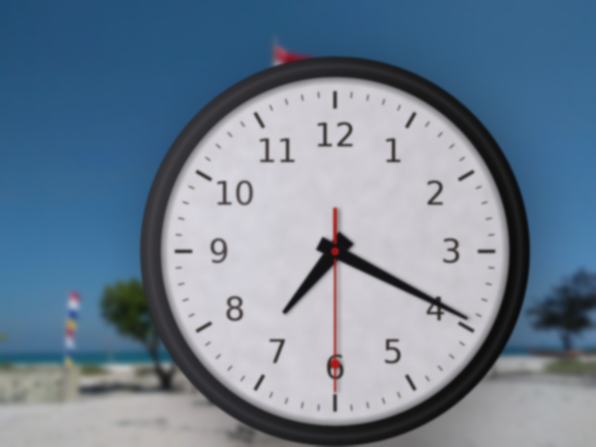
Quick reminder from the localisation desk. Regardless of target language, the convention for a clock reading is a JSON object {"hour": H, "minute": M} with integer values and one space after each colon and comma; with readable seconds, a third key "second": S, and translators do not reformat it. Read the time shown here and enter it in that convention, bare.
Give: {"hour": 7, "minute": 19, "second": 30}
